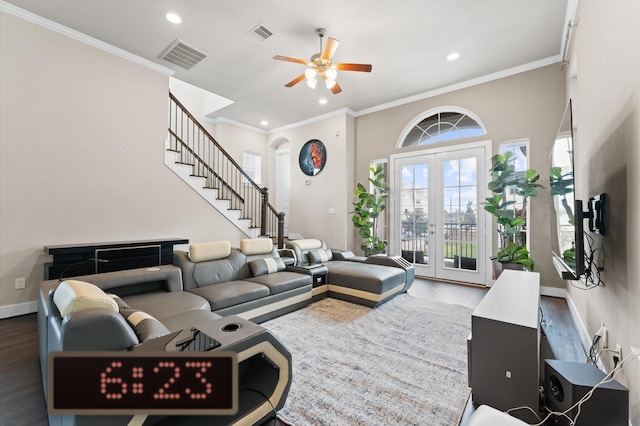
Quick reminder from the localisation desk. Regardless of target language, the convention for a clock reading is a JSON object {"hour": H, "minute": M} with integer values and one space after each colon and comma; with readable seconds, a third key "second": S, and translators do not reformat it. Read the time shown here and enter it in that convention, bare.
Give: {"hour": 6, "minute": 23}
